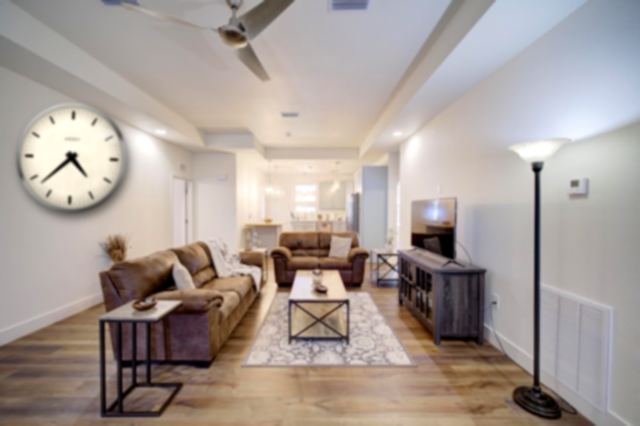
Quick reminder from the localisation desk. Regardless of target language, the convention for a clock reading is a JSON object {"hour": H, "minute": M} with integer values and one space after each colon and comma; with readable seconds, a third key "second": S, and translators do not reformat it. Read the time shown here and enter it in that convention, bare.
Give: {"hour": 4, "minute": 38}
